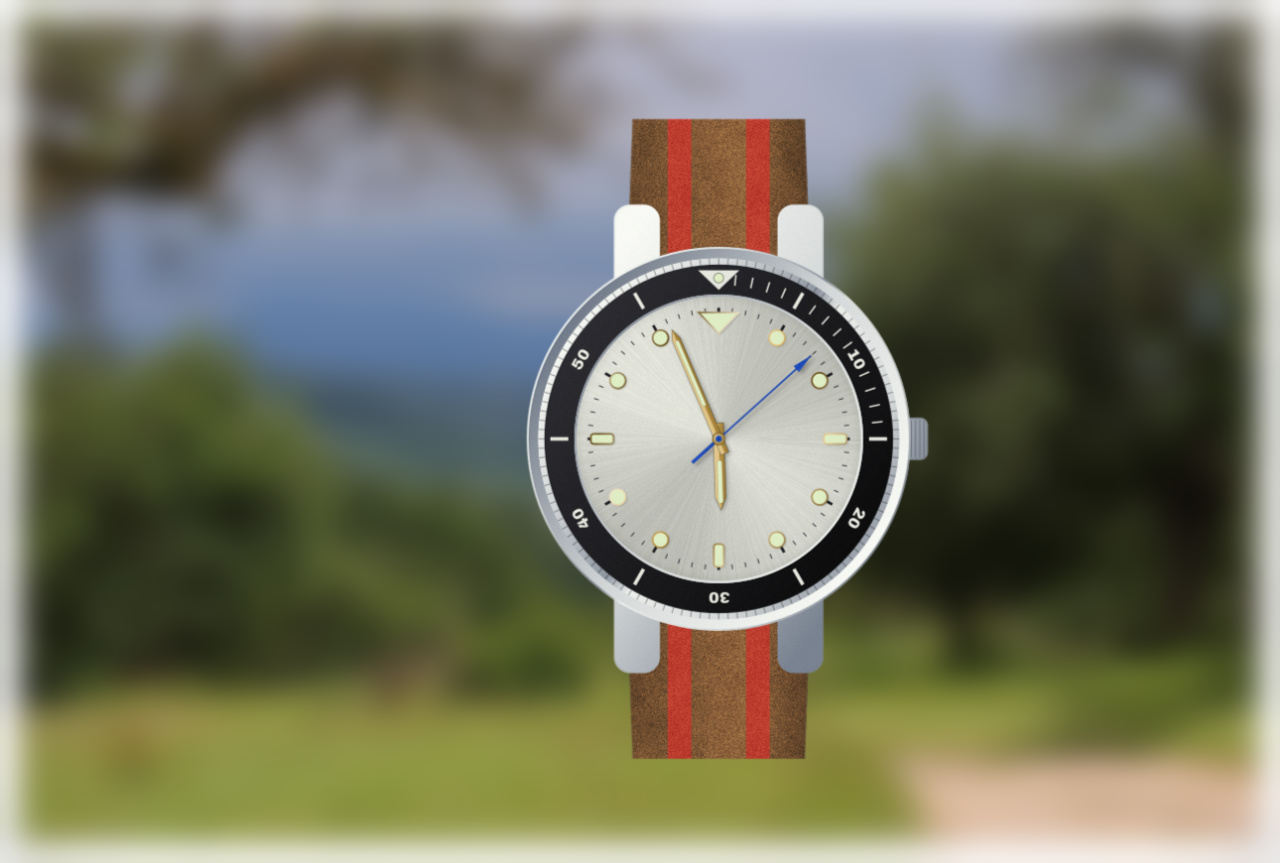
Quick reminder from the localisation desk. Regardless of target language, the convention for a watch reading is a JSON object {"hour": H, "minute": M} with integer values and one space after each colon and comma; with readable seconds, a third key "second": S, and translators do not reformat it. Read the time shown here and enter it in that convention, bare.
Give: {"hour": 5, "minute": 56, "second": 8}
